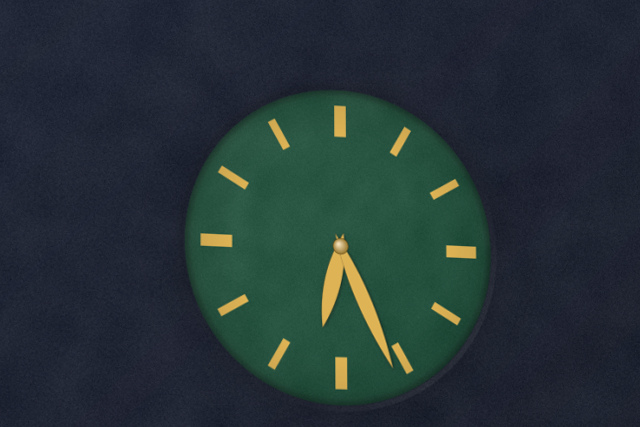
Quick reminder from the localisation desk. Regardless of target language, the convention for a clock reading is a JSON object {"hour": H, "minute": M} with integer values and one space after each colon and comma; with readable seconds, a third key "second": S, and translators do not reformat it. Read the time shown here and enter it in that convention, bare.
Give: {"hour": 6, "minute": 26}
